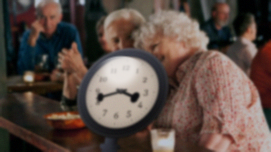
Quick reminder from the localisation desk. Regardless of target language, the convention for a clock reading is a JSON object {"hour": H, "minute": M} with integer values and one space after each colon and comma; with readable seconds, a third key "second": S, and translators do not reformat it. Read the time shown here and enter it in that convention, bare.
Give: {"hour": 3, "minute": 42}
